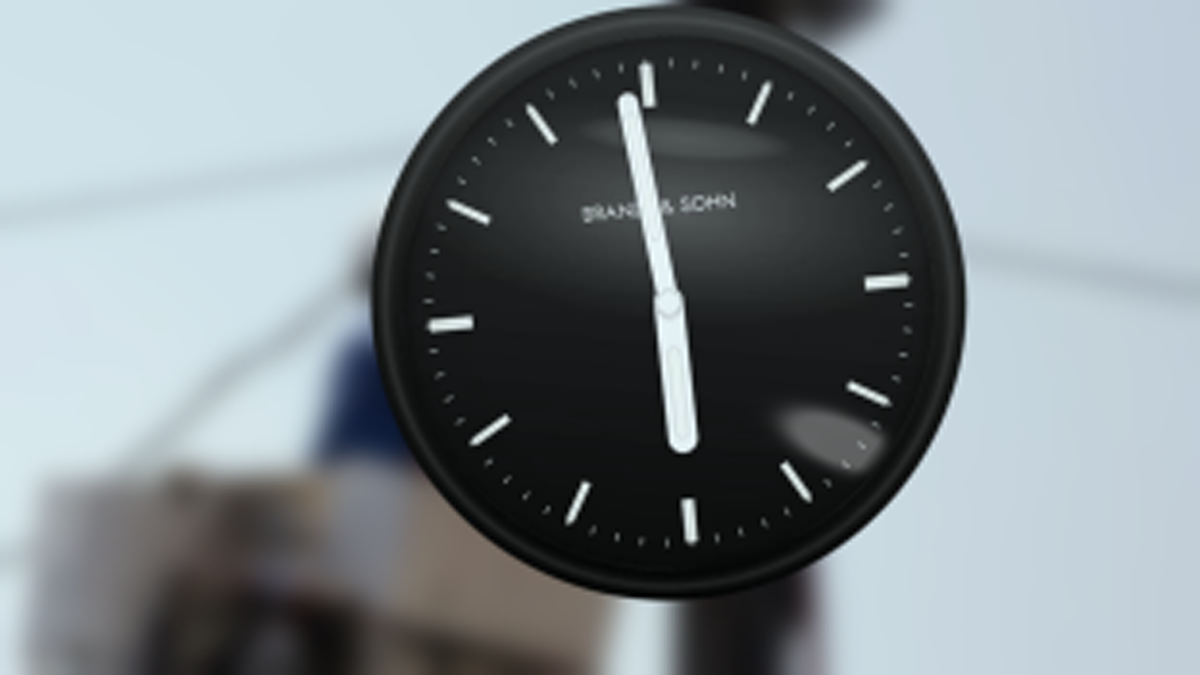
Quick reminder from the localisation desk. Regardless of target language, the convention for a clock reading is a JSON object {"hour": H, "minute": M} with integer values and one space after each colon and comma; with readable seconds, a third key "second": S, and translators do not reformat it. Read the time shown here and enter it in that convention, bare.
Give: {"hour": 5, "minute": 59}
